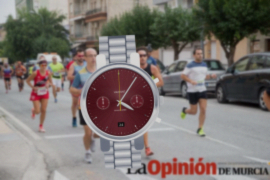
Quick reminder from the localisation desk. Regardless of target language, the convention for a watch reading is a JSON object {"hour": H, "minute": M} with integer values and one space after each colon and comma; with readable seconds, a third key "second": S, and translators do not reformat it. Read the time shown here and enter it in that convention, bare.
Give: {"hour": 4, "minute": 6}
